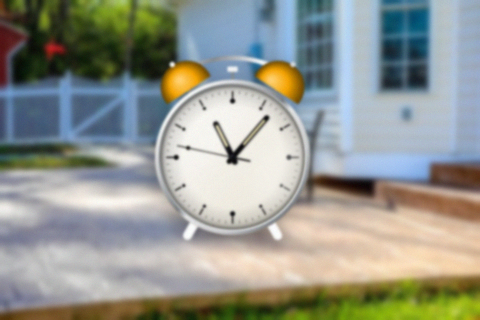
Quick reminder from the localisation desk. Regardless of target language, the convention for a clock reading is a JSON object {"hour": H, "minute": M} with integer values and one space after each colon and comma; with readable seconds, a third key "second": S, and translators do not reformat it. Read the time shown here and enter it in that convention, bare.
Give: {"hour": 11, "minute": 6, "second": 47}
